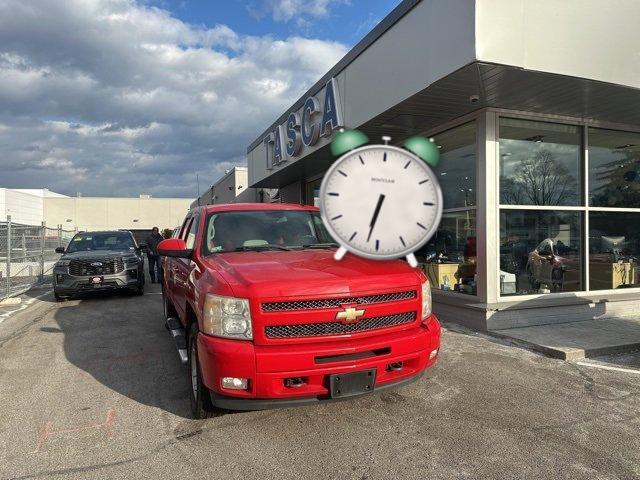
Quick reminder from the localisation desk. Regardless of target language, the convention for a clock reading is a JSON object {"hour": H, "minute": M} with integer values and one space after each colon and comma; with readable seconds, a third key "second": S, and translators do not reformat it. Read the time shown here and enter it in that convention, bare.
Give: {"hour": 6, "minute": 32}
